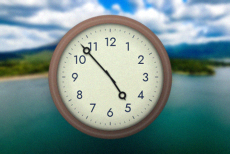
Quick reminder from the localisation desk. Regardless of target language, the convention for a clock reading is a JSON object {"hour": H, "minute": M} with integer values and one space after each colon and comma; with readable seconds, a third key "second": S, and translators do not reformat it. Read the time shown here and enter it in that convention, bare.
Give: {"hour": 4, "minute": 53}
